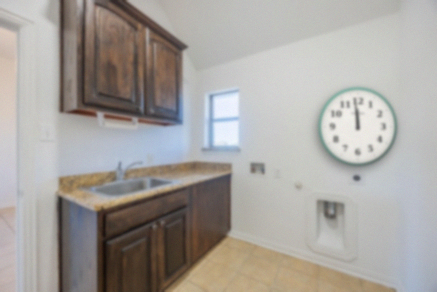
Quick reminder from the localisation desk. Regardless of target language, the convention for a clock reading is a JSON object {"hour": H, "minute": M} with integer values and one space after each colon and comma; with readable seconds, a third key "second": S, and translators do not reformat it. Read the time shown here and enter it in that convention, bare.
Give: {"hour": 11, "minute": 59}
